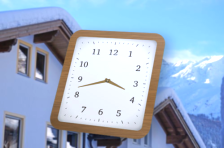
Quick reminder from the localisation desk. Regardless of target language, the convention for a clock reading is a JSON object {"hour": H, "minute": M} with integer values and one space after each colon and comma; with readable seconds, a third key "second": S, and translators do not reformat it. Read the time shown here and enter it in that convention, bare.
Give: {"hour": 3, "minute": 42}
